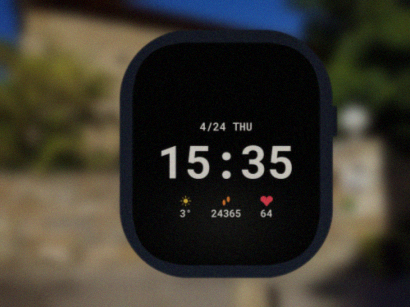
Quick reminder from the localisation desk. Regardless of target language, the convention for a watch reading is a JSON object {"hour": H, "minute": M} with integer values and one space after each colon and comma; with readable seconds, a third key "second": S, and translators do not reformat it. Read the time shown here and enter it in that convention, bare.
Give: {"hour": 15, "minute": 35}
